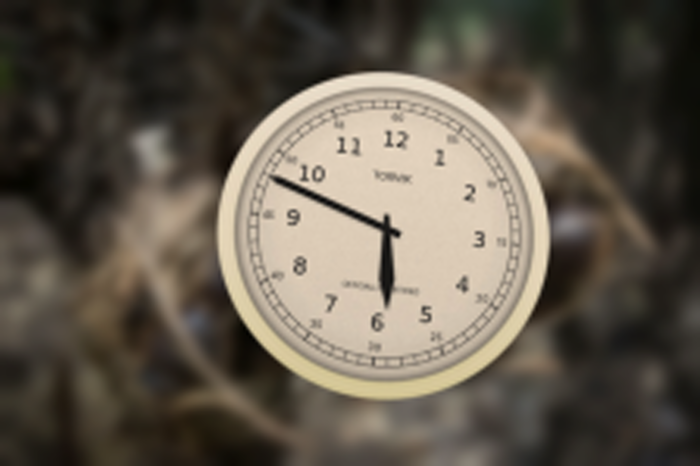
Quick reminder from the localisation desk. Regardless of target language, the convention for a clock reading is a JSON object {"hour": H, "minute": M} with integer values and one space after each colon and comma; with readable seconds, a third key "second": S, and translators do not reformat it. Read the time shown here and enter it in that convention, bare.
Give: {"hour": 5, "minute": 48}
